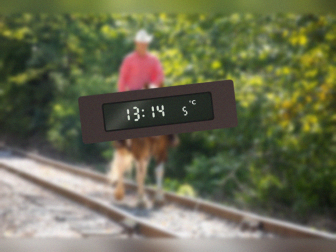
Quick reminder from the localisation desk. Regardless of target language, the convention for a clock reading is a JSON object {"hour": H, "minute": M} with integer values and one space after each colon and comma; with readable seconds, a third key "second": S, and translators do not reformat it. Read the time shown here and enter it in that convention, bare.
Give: {"hour": 13, "minute": 14}
